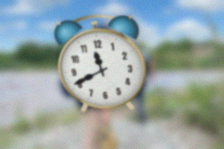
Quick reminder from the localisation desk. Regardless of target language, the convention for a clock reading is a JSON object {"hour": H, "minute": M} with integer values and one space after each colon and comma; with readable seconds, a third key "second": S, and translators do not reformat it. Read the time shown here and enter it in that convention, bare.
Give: {"hour": 11, "minute": 41}
